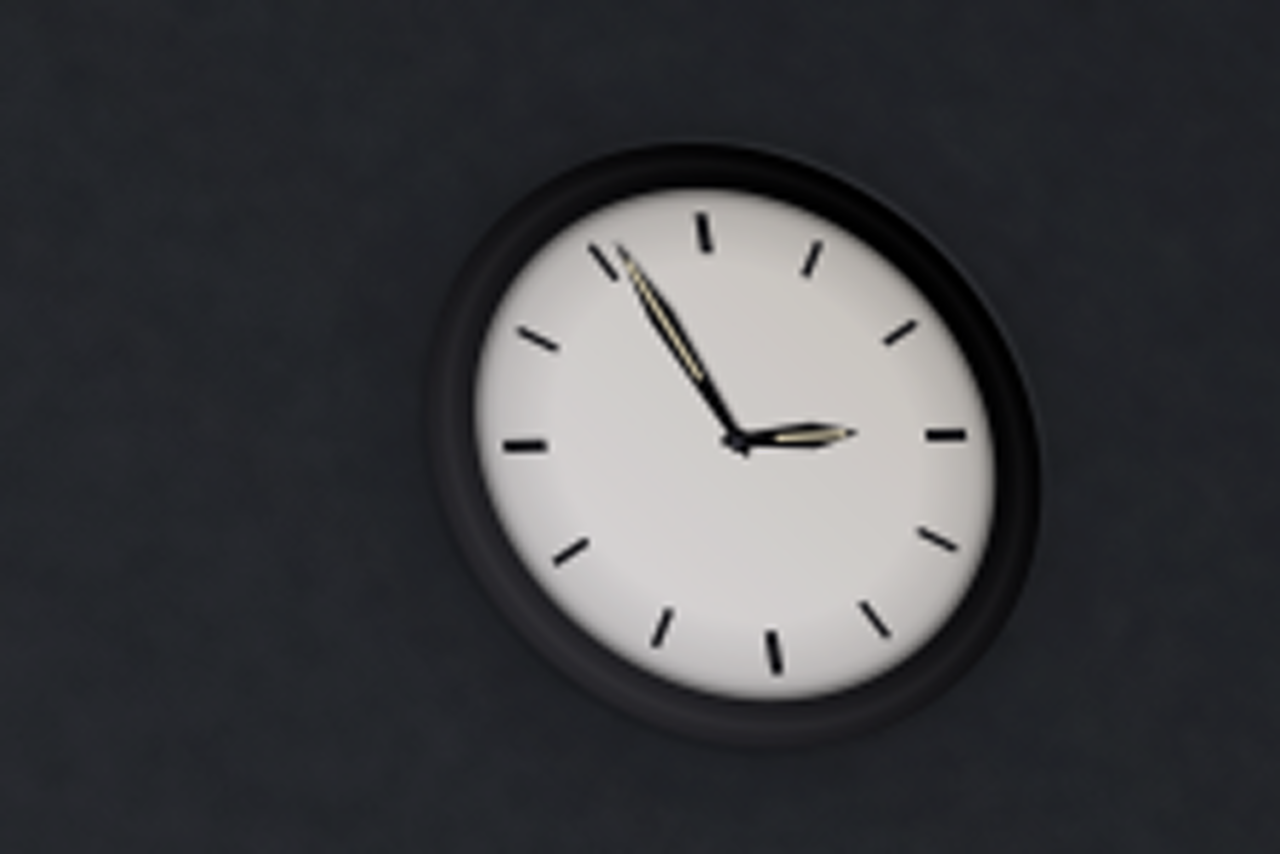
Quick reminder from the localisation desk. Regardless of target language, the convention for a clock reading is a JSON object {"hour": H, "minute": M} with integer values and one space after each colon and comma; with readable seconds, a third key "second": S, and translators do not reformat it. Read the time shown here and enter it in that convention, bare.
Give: {"hour": 2, "minute": 56}
